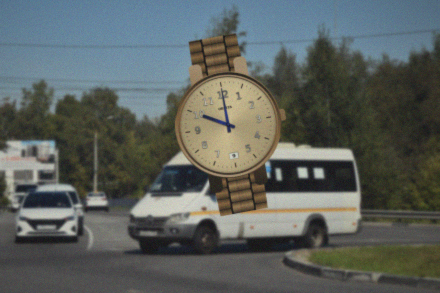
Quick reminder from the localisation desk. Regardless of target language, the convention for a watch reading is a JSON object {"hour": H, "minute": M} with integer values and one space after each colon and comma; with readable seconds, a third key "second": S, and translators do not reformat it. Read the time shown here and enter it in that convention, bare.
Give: {"hour": 10, "minute": 0}
